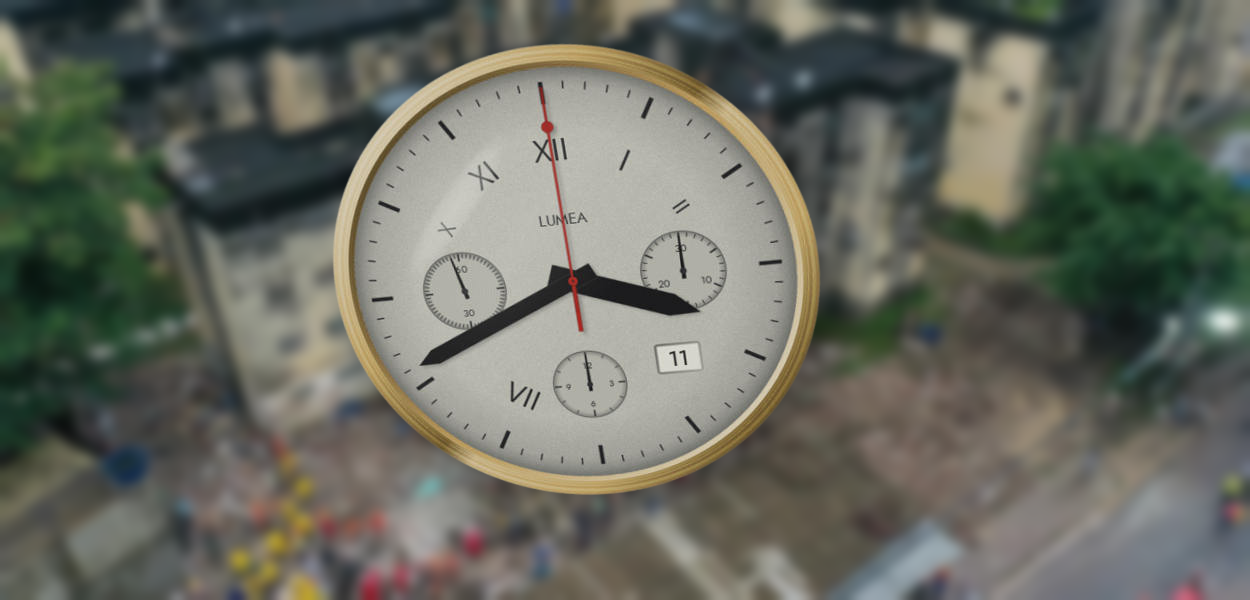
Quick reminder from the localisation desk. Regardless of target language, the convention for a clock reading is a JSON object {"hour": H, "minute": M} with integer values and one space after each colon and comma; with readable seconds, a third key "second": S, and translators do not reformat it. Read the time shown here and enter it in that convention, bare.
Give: {"hour": 3, "minute": 40, "second": 58}
